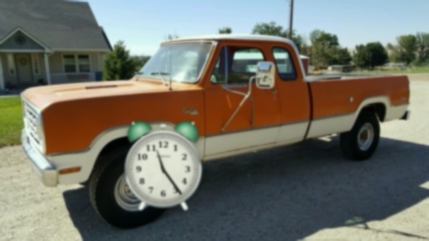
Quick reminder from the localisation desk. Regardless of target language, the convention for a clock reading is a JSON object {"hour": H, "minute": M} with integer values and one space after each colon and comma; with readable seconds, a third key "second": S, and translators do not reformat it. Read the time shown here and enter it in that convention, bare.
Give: {"hour": 11, "minute": 24}
